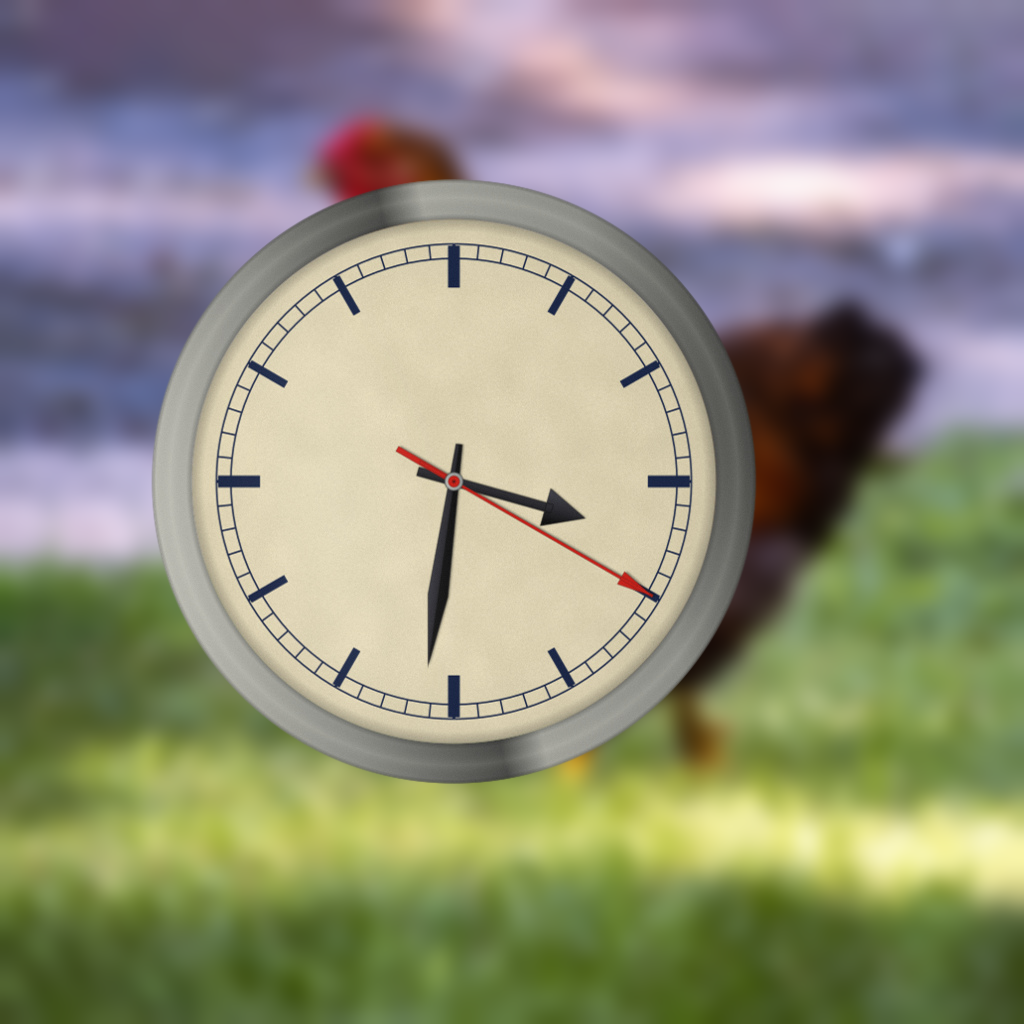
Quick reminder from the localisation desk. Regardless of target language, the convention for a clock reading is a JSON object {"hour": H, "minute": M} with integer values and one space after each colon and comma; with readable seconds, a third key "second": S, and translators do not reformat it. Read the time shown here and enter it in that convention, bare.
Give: {"hour": 3, "minute": 31, "second": 20}
